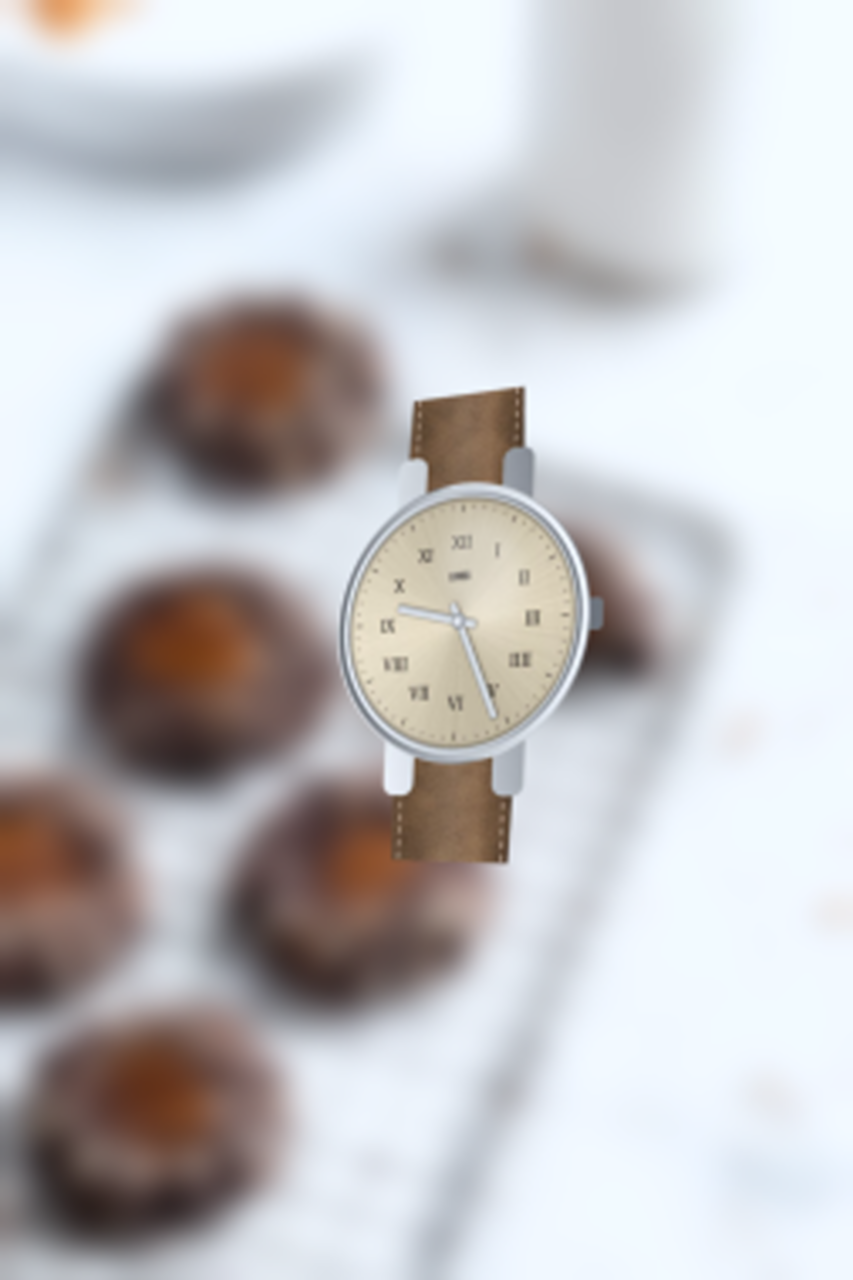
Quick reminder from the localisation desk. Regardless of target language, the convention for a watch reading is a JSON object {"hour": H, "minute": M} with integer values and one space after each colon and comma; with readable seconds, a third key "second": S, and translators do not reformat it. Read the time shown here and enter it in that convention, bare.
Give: {"hour": 9, "minute": 26}
